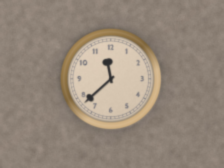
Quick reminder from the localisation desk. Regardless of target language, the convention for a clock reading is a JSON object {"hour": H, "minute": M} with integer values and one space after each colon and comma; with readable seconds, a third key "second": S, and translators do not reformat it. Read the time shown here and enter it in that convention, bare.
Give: {"hour": 11, "minute": 38}
